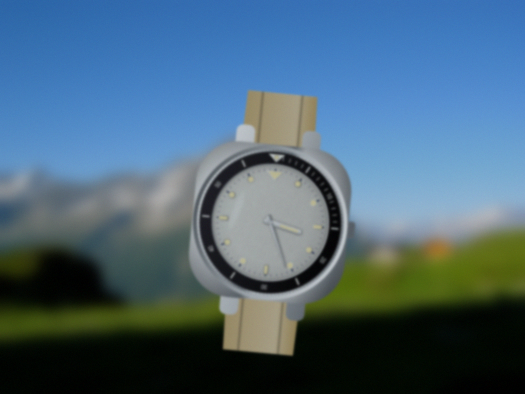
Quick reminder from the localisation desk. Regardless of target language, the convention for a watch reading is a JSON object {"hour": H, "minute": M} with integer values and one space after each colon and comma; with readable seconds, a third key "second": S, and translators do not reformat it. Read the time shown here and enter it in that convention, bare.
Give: {"hour": 3, "minute": 26}
